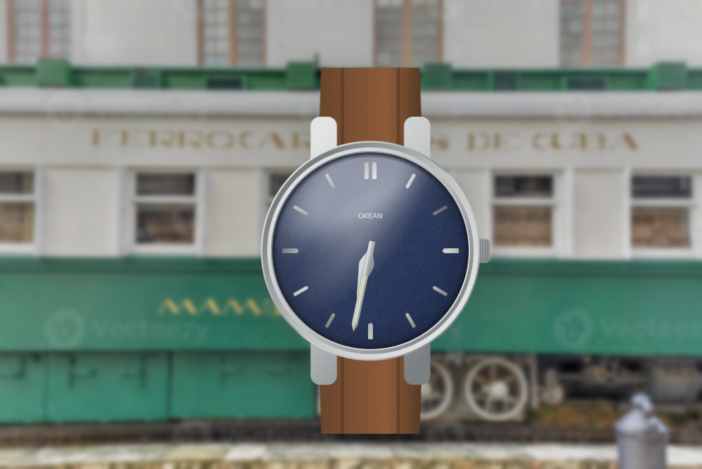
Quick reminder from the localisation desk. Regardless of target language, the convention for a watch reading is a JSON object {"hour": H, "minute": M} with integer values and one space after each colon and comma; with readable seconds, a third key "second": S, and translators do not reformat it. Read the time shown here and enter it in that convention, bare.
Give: {"hour": 6, "minute": 32}
